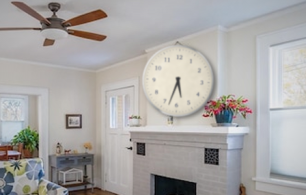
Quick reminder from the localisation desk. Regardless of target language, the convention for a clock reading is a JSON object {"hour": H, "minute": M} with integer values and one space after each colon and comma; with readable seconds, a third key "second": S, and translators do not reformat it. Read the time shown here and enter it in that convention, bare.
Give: {"hour": 5, "minute": 33}
